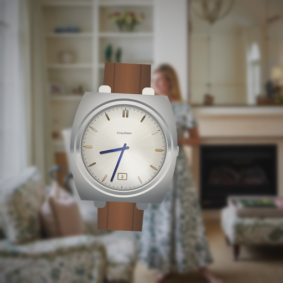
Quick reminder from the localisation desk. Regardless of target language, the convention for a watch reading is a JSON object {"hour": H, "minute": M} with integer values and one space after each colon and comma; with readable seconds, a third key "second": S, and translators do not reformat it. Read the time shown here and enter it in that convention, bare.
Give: {"hour": 8, "minute": 33}
